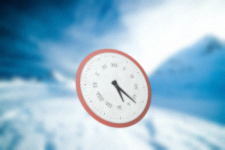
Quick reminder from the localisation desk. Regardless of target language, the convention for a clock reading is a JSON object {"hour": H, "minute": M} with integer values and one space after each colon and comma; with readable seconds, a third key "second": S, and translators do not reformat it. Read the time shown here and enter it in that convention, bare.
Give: {"hour": 5, "minute": 22}
